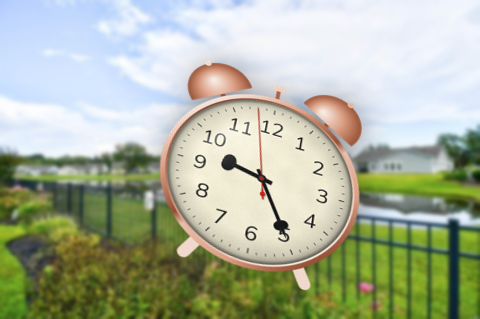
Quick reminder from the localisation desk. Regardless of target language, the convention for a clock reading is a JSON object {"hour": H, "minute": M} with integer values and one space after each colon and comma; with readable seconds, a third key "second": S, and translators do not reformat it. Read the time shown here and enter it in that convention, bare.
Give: {"hour": 9, "minute": 24, "second": 58}
